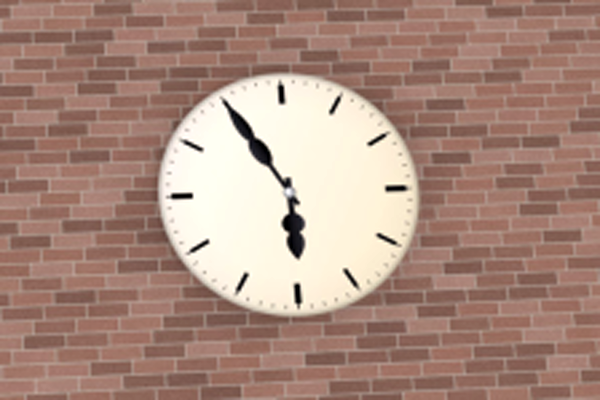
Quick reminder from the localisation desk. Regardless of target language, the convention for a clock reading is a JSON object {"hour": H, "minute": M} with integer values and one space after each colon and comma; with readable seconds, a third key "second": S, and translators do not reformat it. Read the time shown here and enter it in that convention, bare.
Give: {"hour": 5, "minute": 55}
